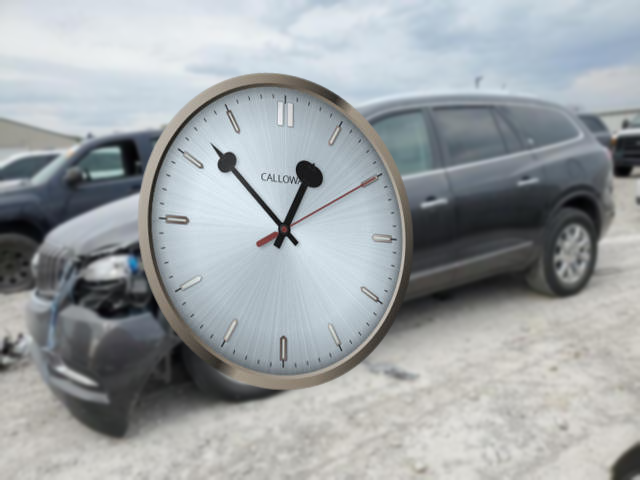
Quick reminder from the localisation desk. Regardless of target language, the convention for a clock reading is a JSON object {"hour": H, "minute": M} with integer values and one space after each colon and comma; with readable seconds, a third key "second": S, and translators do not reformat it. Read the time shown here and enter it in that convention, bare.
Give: {"hour": 12, "minute": 52, "second": 10}
